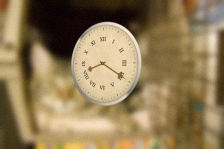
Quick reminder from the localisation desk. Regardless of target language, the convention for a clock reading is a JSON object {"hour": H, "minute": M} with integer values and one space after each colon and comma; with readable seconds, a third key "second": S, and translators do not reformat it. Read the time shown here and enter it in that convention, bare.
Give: {"hour": 8, "minute": 20}
